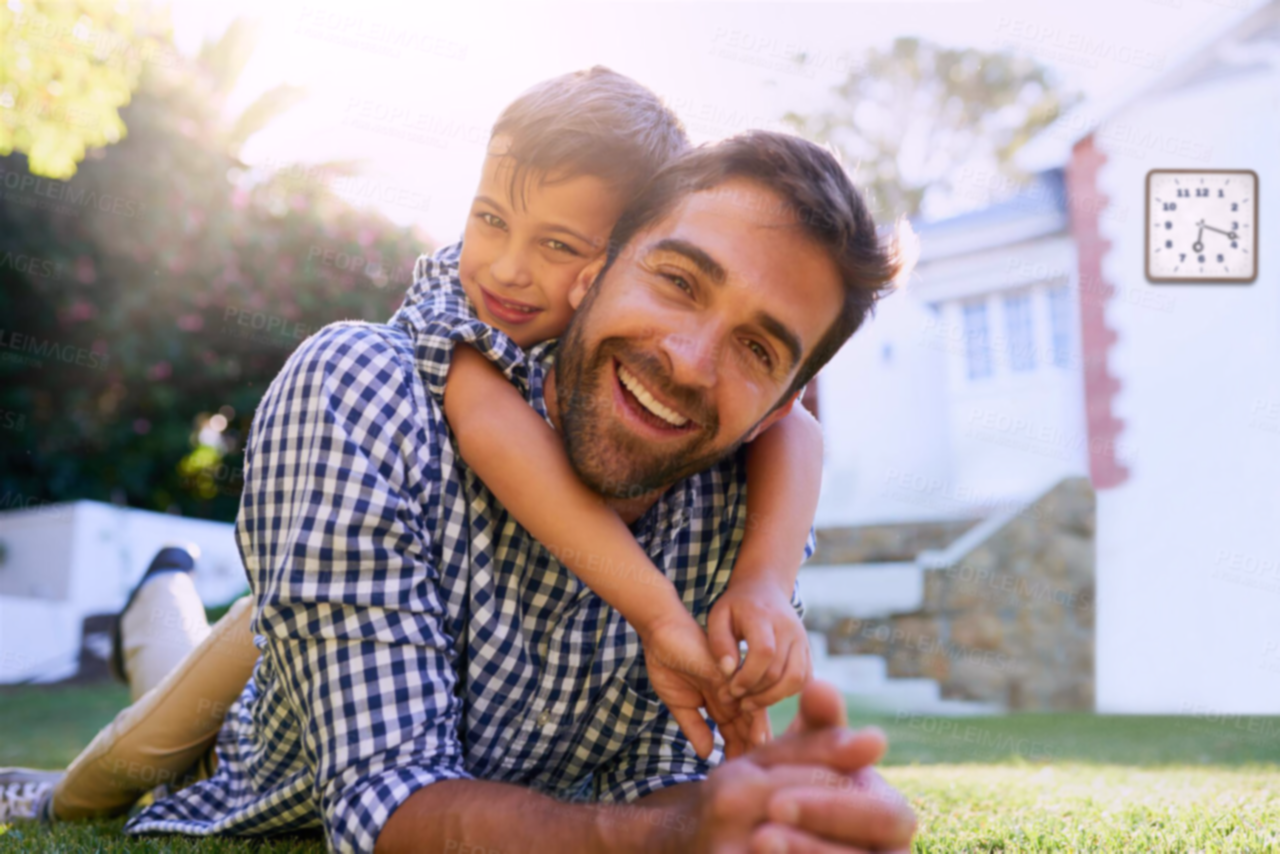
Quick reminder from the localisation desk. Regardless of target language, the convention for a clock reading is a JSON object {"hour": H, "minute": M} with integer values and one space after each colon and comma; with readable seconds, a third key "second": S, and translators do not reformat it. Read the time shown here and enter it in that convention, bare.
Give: {"hour": 6, "minute": 18}
